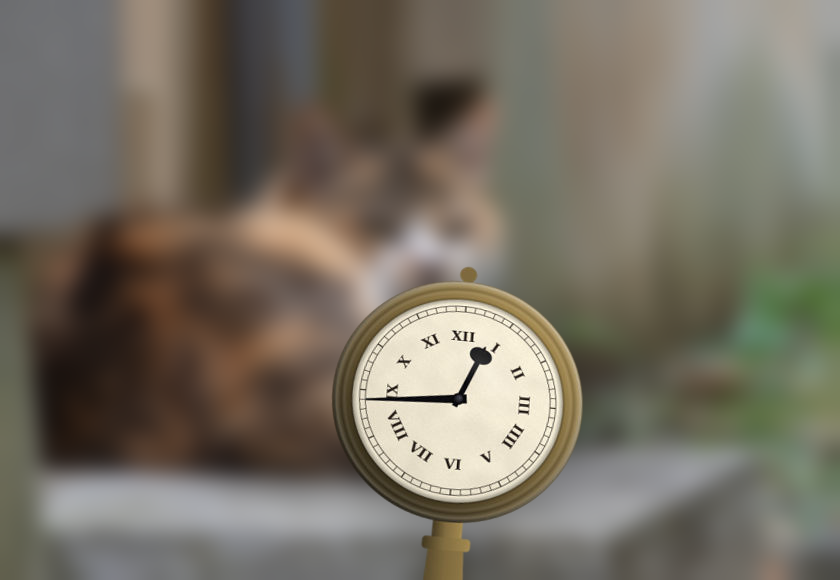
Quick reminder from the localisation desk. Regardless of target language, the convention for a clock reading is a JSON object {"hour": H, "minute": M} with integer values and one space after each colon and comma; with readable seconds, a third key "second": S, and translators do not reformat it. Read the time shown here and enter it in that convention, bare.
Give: {"hour": 12, "minute": 44}
